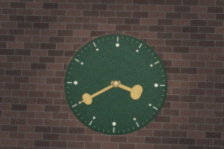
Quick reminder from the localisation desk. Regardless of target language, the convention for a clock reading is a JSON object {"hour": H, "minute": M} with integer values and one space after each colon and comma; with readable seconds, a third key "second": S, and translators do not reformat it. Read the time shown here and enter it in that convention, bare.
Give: {"hour": 3, "minute": 40}
